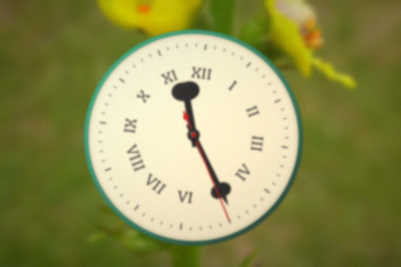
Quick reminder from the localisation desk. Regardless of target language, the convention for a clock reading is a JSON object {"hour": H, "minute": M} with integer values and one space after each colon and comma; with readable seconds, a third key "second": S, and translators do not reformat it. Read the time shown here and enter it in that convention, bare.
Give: {"hour": 11, "minute": 24, "second": 25}
